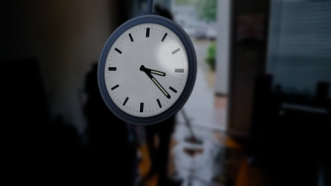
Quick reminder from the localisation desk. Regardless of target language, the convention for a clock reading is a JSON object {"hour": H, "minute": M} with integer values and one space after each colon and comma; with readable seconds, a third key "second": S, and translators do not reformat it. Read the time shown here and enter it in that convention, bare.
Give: {"hour": 3, "minute": 22}
